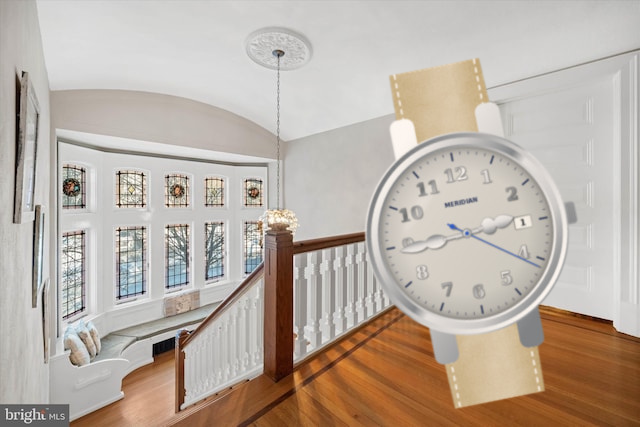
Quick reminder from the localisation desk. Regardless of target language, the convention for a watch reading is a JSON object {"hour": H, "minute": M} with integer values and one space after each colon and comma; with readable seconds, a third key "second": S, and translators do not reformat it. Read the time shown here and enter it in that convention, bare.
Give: {"hour": 2, "minute": 44, "second": 21}
